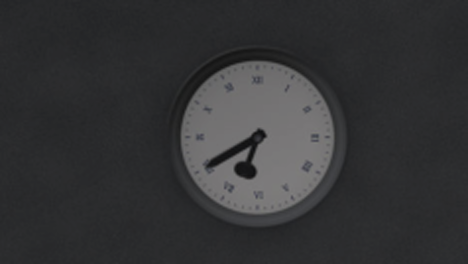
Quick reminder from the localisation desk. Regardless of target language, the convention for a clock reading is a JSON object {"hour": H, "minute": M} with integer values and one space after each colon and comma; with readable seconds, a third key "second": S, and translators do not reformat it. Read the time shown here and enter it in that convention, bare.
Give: {"hour": 6, "minute": 40}
